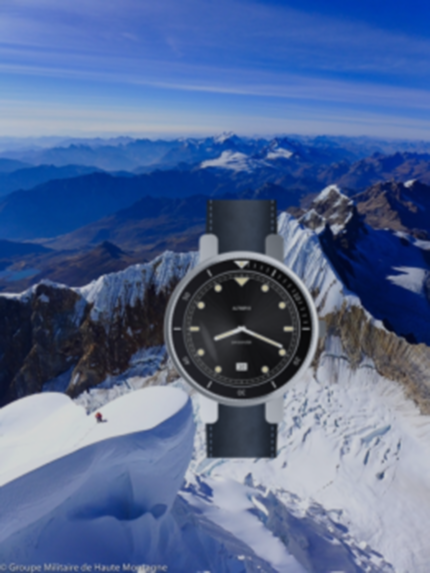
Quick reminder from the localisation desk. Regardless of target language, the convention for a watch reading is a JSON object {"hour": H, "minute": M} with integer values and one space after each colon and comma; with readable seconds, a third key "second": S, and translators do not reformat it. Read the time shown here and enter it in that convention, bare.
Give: {"hour": 8, "minute": 19}
